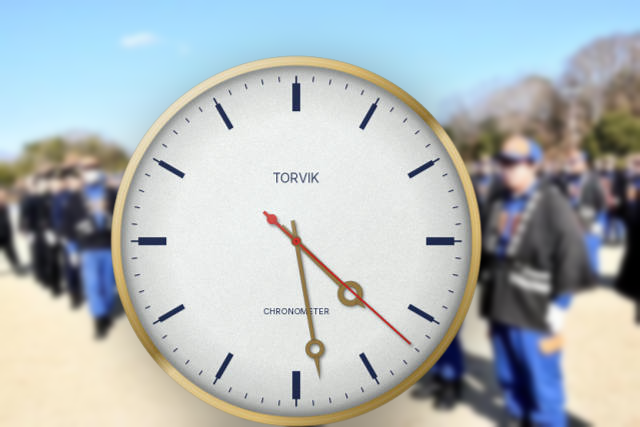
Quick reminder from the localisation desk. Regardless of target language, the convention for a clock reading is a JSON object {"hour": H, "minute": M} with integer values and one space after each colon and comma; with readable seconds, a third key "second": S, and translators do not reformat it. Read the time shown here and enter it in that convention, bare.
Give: {"hour": 4, "minute": 28, "second": 22}
